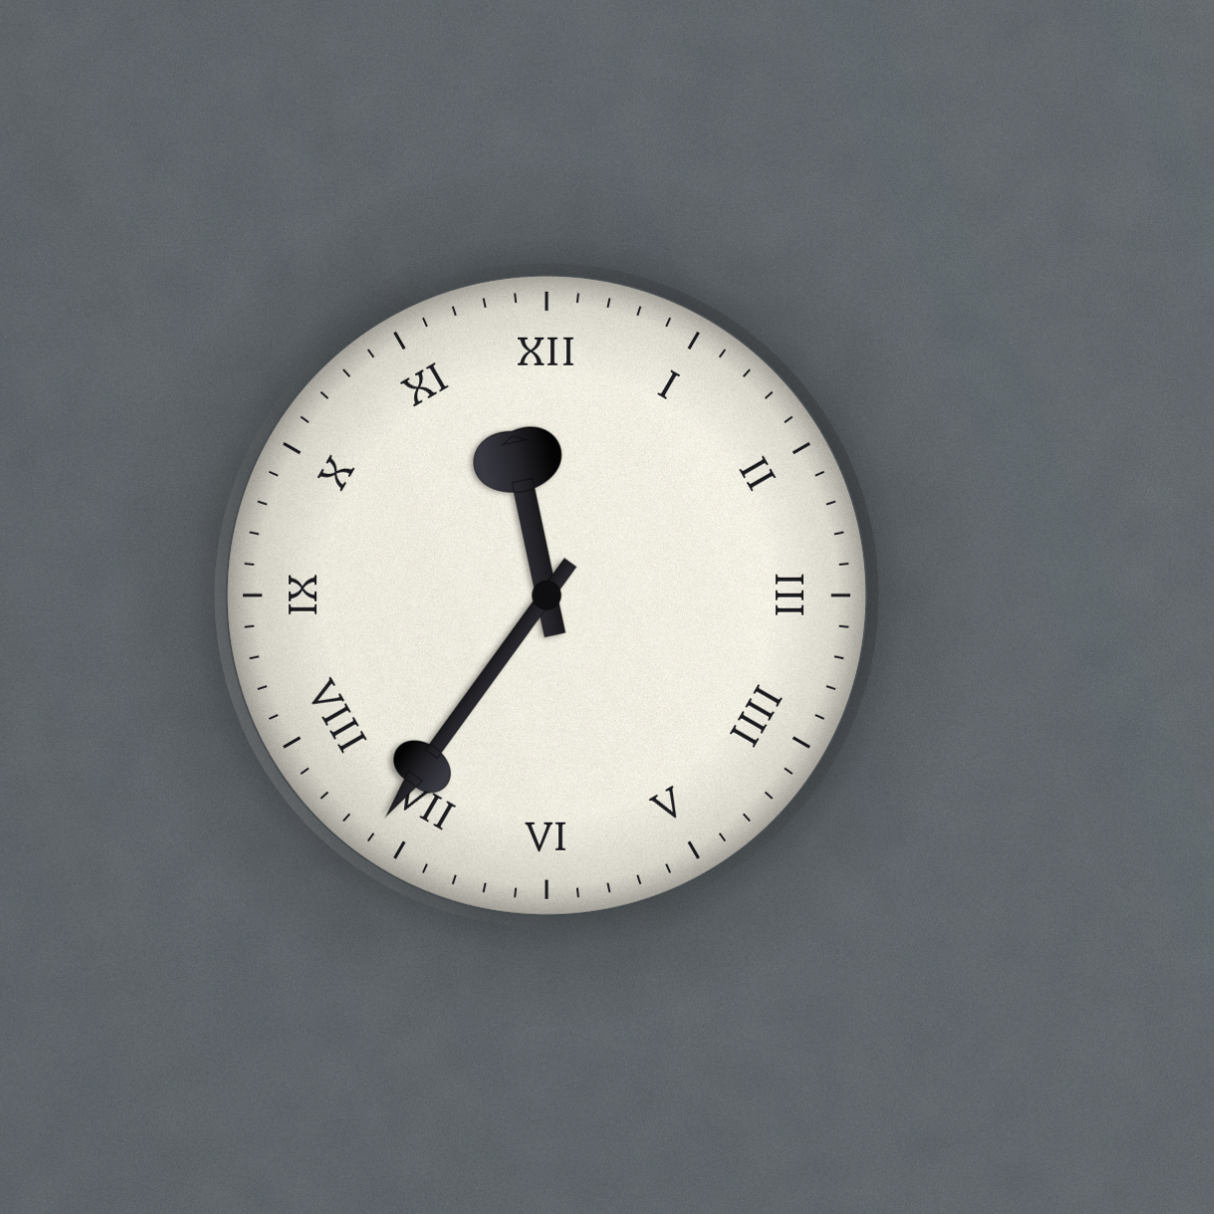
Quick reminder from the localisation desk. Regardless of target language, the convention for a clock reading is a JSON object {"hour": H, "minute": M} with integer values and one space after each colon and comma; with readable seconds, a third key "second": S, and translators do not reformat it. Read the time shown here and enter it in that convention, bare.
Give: {"hour": 11, "minute": 36}
